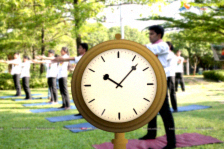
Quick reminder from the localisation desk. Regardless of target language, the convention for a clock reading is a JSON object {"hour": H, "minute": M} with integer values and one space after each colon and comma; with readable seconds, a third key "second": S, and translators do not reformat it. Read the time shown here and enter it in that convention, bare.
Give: {"hour": 10, "minute": 7}
